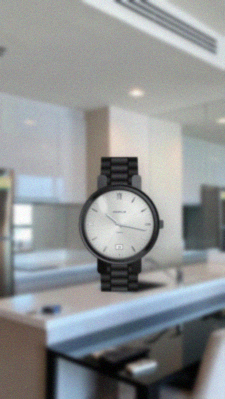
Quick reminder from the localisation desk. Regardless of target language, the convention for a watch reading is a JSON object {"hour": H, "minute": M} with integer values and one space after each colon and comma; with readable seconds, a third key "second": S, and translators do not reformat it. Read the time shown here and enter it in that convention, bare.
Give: {"hour": 10, "minute": 17}
